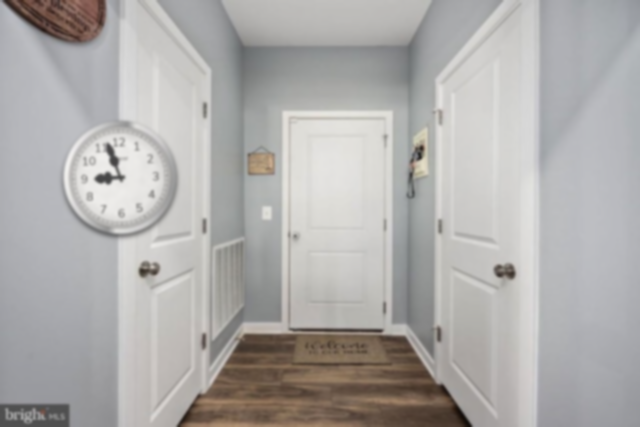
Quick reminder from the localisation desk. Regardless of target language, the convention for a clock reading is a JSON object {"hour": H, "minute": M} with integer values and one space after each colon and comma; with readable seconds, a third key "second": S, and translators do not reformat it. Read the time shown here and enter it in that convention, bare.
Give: {"hour": 8, "minute": 57}
